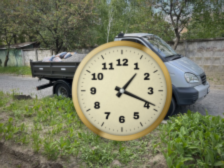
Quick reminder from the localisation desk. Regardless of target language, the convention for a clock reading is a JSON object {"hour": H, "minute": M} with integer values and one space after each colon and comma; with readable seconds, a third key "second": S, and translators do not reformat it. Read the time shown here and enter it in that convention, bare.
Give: {"hour": 1, "minute": 19}
